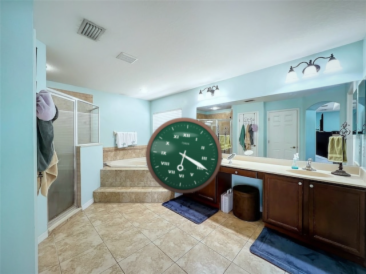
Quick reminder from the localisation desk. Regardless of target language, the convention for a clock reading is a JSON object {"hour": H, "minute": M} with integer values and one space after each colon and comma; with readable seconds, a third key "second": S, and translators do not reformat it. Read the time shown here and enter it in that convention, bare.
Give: {"hour": 6, "minute": 19}
